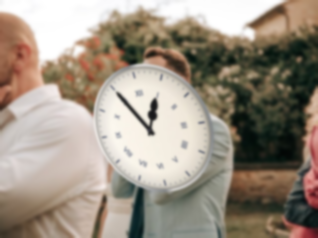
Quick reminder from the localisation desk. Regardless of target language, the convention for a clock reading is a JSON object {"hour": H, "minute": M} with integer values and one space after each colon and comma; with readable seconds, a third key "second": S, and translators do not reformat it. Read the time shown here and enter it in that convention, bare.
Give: {"hour": 12, "minute": 55}
